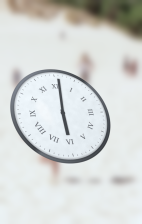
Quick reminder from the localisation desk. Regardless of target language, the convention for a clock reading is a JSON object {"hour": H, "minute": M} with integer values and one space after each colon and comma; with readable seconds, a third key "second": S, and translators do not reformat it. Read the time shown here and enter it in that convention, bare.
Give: {"hour": 6, "minute": 1}
